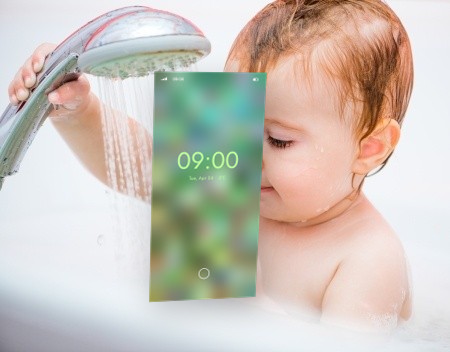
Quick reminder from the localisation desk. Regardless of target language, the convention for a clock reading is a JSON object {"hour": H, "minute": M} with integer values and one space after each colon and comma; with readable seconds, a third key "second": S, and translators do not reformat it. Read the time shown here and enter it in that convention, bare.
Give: {"hour": 9, "minute": 0}
